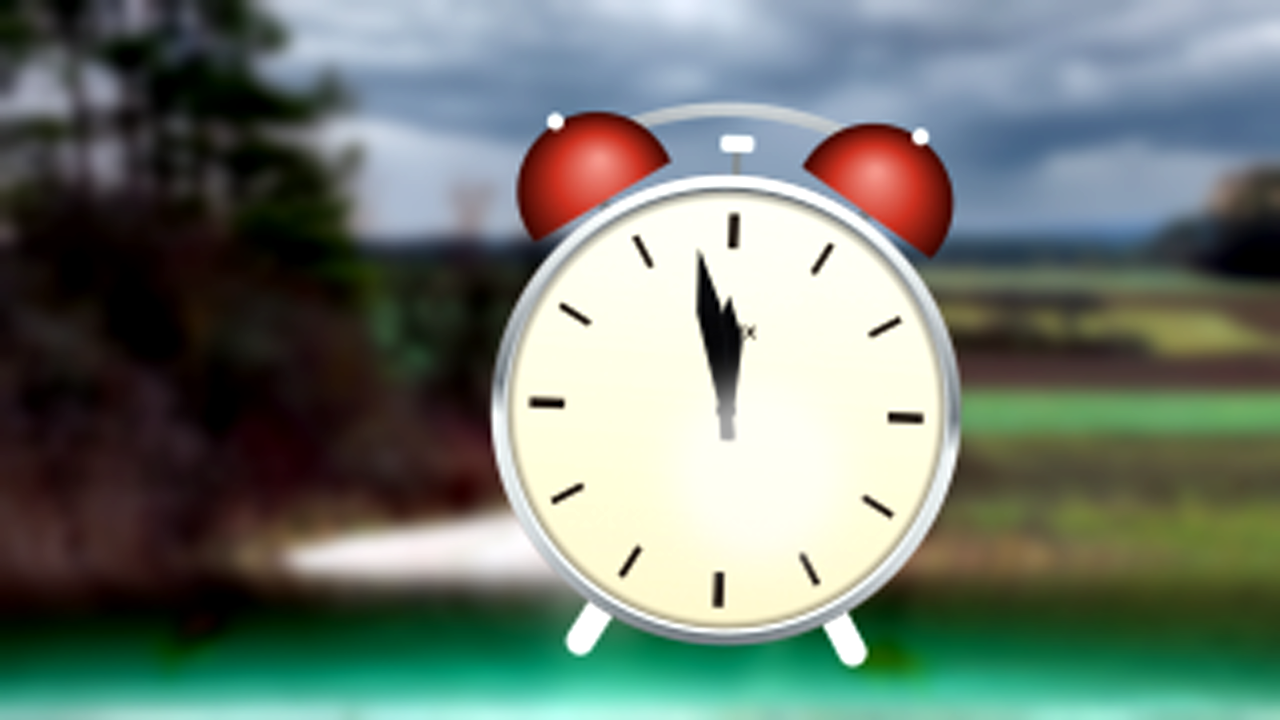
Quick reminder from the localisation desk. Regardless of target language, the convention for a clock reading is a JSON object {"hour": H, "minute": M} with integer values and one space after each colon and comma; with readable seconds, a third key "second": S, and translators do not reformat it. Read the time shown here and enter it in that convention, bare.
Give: {"hour": 11, "minute": 58}
